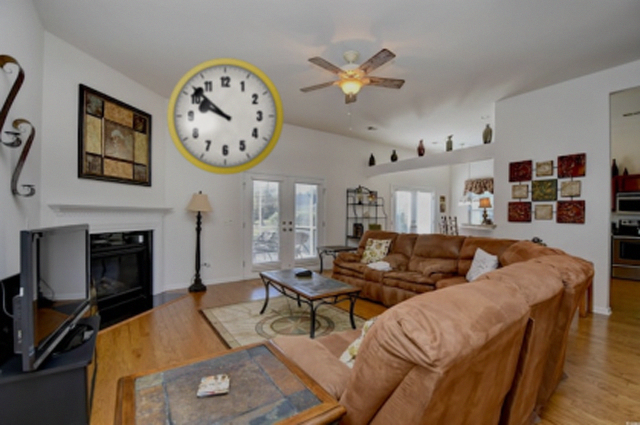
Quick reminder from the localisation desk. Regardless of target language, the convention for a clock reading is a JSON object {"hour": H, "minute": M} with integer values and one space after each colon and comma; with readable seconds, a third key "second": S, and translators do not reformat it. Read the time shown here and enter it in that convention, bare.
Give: {"hour": 9, "minute": 52}
